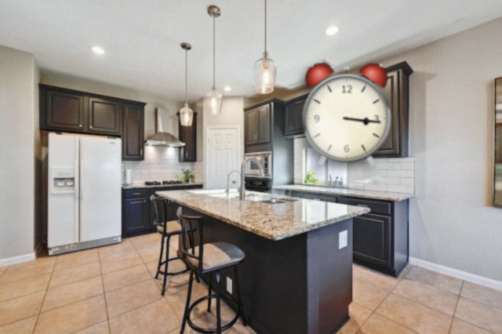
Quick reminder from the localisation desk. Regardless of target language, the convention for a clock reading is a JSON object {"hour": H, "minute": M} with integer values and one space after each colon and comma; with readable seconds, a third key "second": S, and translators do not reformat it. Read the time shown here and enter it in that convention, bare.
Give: {"hour": 3, "minute": 16}
